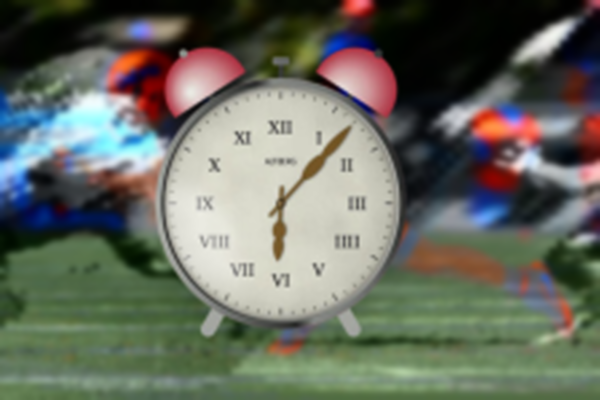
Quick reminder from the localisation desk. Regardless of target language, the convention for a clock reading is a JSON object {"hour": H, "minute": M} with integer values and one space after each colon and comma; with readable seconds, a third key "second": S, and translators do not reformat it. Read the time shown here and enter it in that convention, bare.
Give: {"hour": 6, "minute": 7}
